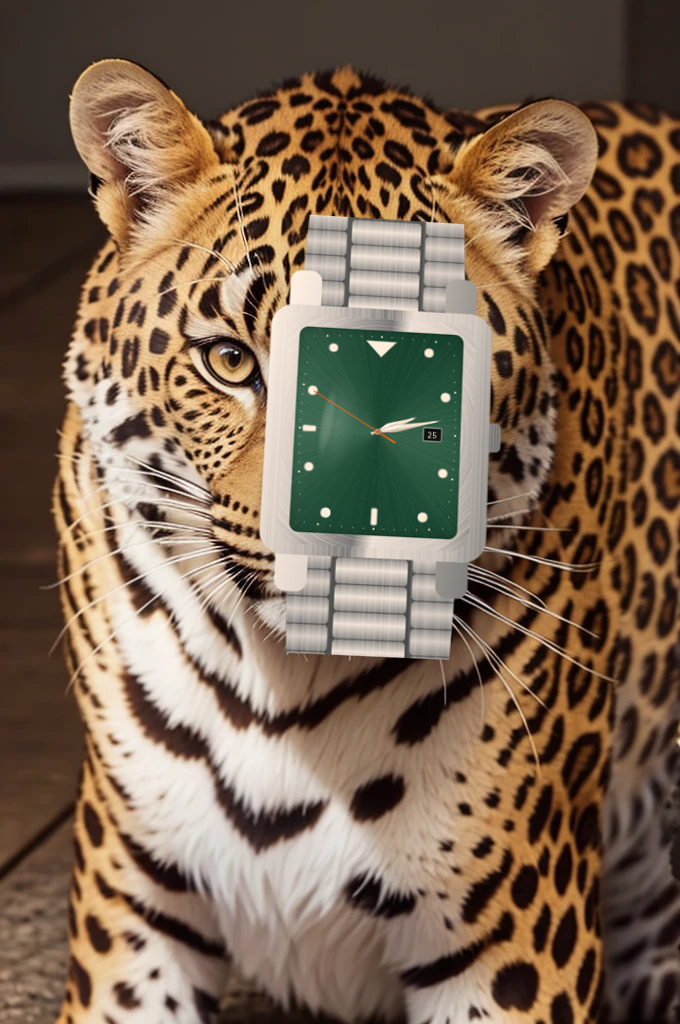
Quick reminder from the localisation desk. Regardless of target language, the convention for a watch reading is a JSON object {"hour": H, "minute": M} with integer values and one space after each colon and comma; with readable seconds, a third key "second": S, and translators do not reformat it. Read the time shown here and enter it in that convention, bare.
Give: {"hour": 2, "minute": 12, "second": 50}
